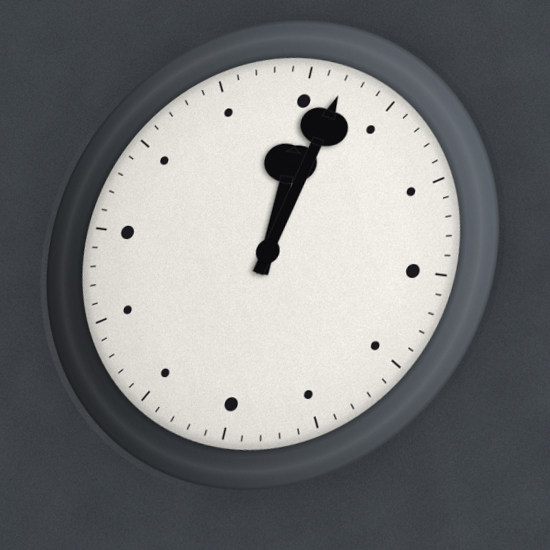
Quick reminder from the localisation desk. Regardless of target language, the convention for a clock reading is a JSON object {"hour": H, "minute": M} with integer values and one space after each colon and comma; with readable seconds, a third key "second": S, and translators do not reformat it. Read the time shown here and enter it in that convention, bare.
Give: {"hour": 12, "minute": 2}
